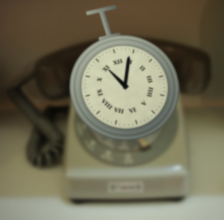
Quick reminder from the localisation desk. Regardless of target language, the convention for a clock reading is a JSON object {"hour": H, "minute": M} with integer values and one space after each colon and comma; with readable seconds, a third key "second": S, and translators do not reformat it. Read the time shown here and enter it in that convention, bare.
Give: {"hour": 11, "minute": 4}
